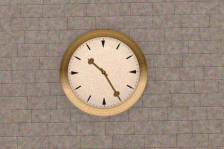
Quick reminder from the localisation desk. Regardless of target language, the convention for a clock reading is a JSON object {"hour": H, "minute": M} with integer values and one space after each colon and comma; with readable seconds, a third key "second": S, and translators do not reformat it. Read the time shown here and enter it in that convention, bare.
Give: {"hour": 10, "minute": 25}
